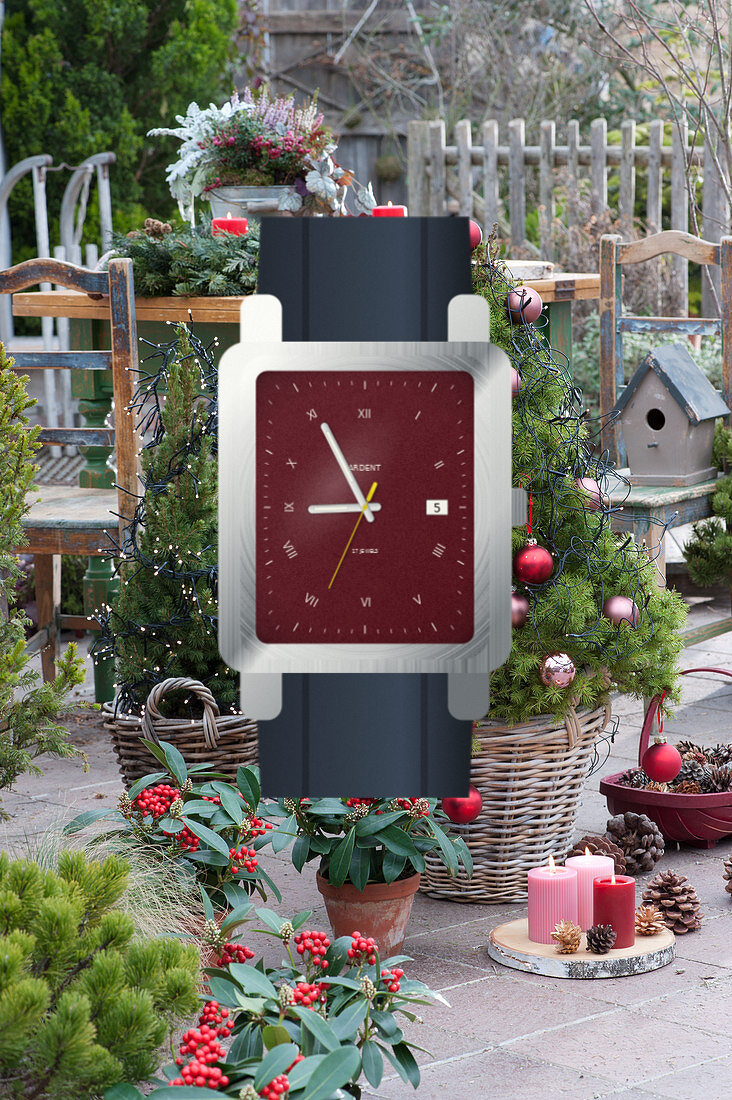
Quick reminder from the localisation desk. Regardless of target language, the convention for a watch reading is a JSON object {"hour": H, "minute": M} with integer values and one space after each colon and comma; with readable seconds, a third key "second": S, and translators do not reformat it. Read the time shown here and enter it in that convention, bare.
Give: {"hour": 8, "minute": 55, "second": 34}
